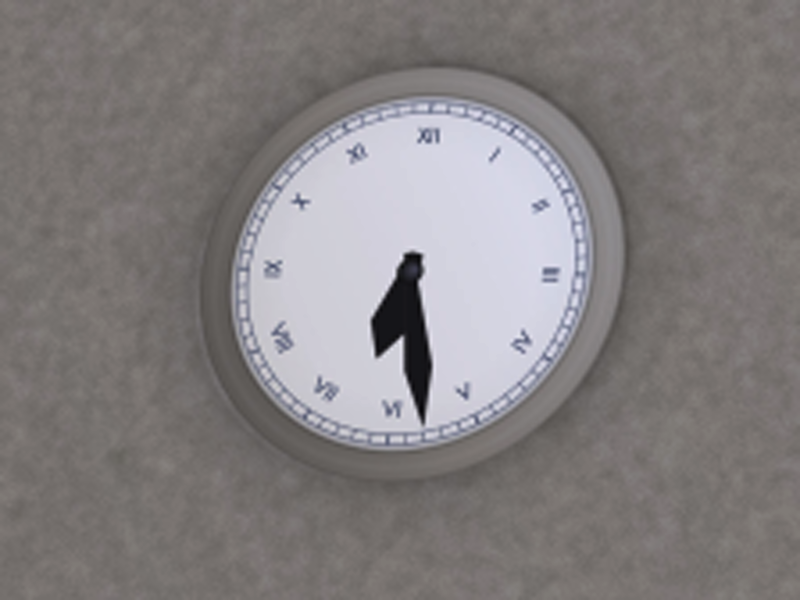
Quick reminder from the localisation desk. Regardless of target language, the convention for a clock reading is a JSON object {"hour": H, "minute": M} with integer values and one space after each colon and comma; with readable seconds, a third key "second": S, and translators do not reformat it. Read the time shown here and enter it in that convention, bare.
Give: {"hour": 6, "minute": 28}
